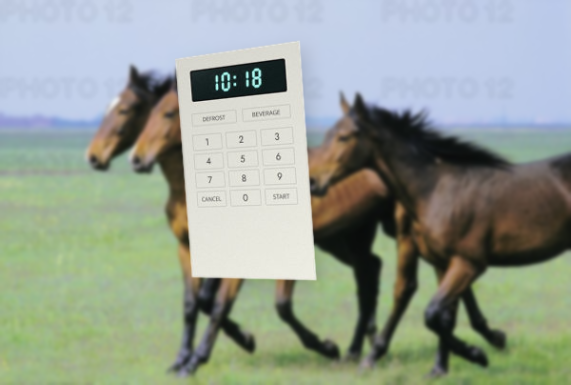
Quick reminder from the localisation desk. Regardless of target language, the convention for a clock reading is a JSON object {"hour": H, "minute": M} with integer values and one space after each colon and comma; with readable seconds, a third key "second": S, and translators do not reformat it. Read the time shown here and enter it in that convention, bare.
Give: {"hour": 10, "minute": 18}
